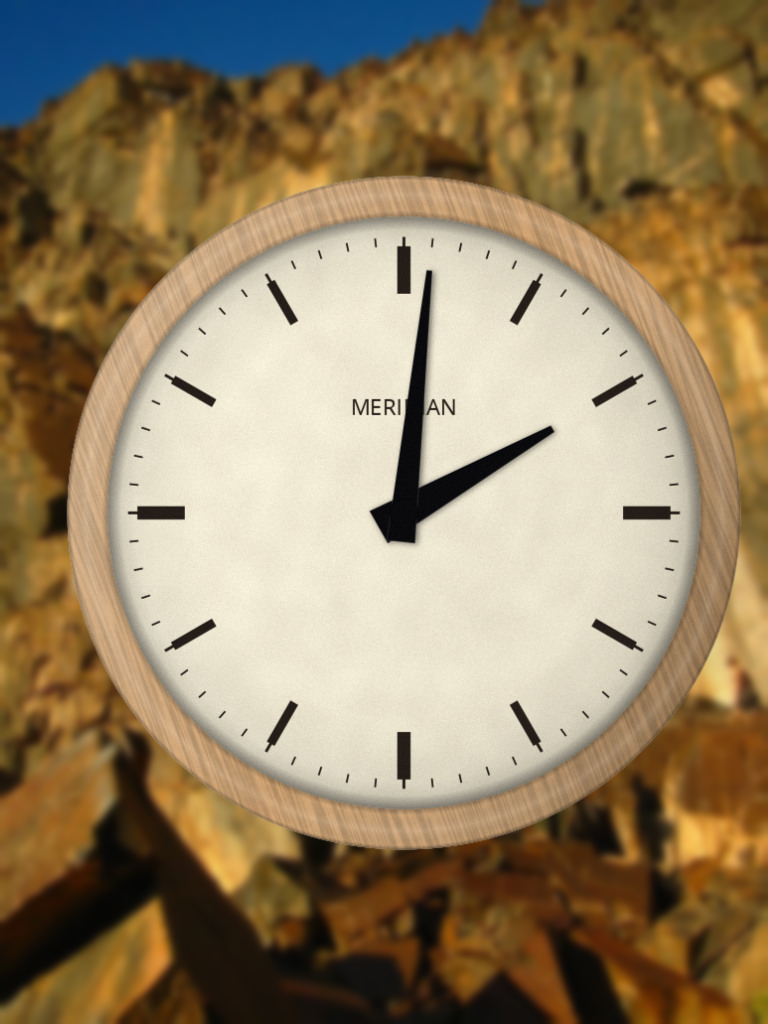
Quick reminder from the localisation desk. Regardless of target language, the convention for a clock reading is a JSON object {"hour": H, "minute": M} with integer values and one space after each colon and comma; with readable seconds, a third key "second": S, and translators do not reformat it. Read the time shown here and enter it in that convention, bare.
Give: {"hour": 2, "minute": 1}
